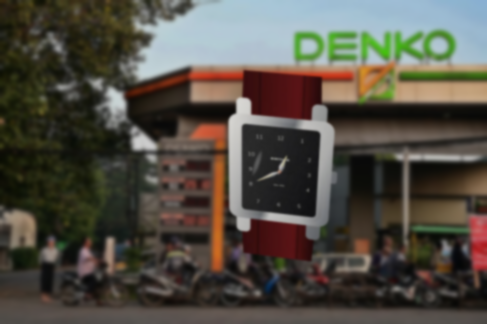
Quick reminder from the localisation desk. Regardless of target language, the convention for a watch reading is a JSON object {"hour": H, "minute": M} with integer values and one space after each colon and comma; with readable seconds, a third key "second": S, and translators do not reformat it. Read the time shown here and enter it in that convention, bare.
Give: {"hour": 12, "minute": 40}
